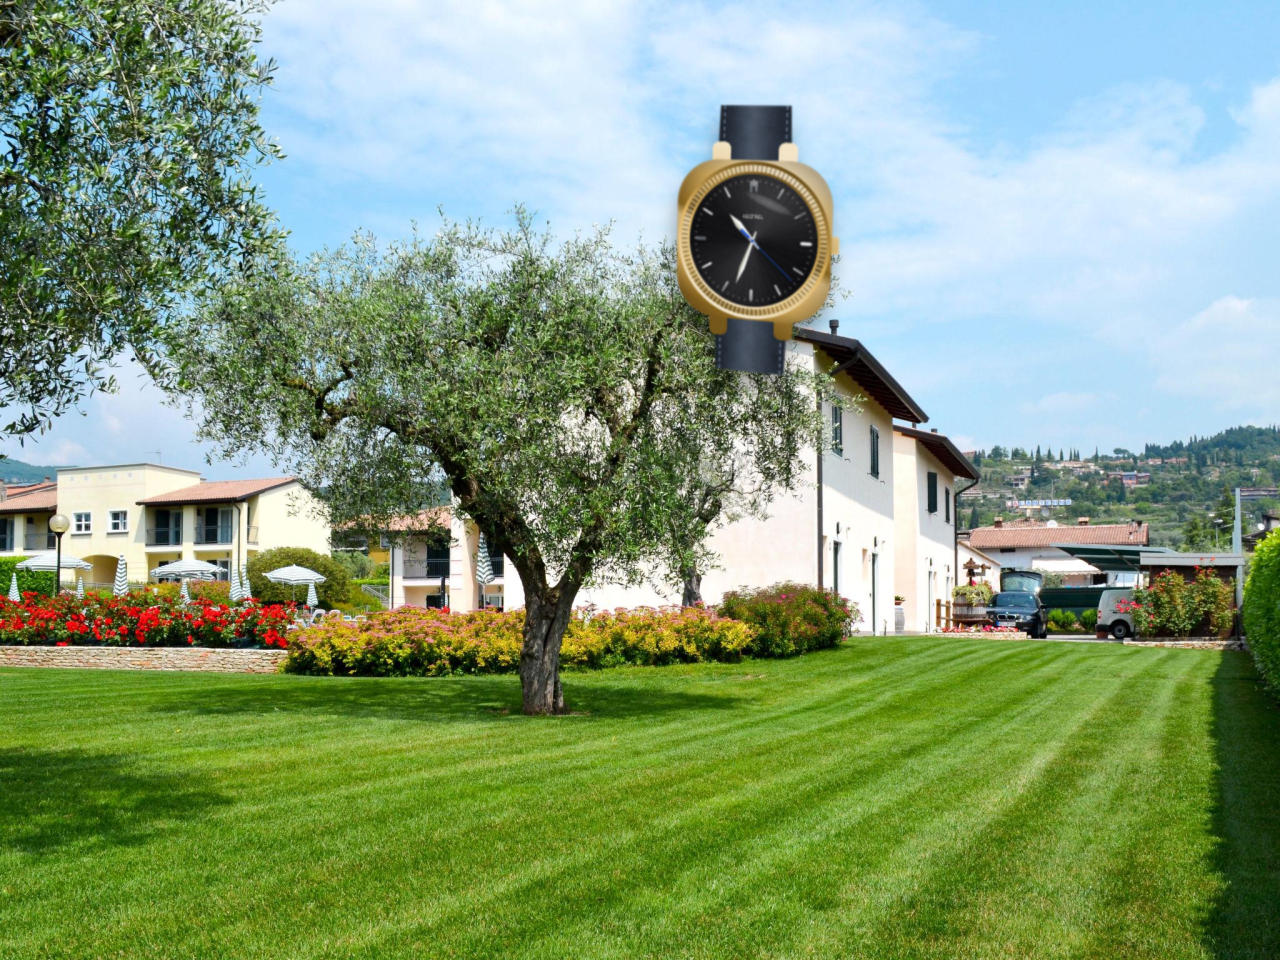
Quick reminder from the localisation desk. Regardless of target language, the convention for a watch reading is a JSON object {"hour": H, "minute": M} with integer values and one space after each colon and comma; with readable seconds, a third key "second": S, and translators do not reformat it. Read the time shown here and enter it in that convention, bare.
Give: {"hour": 10, "minute": 33, "second": 22}
